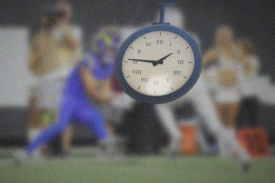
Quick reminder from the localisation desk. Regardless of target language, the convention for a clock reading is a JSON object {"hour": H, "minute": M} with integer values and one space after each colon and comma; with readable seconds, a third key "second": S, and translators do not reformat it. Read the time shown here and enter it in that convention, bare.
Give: {"hour": 1, "minute": 46}
